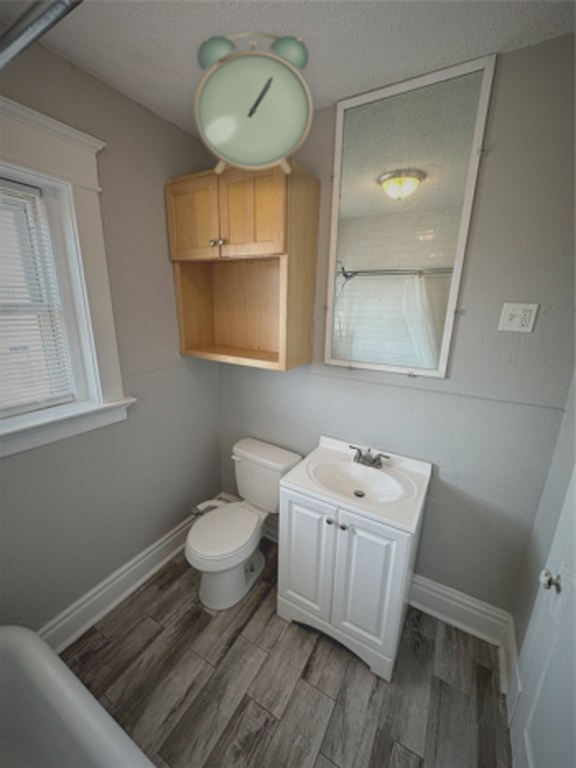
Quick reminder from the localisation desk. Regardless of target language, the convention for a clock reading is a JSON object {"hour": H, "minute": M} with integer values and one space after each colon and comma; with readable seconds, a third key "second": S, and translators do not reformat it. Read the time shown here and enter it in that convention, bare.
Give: {"hour": 1, "minute": 5}
